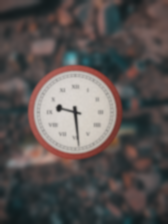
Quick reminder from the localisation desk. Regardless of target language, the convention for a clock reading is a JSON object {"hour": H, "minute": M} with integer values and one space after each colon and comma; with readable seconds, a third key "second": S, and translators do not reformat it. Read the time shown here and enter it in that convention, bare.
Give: {"hour": 9, "minute": 29}
